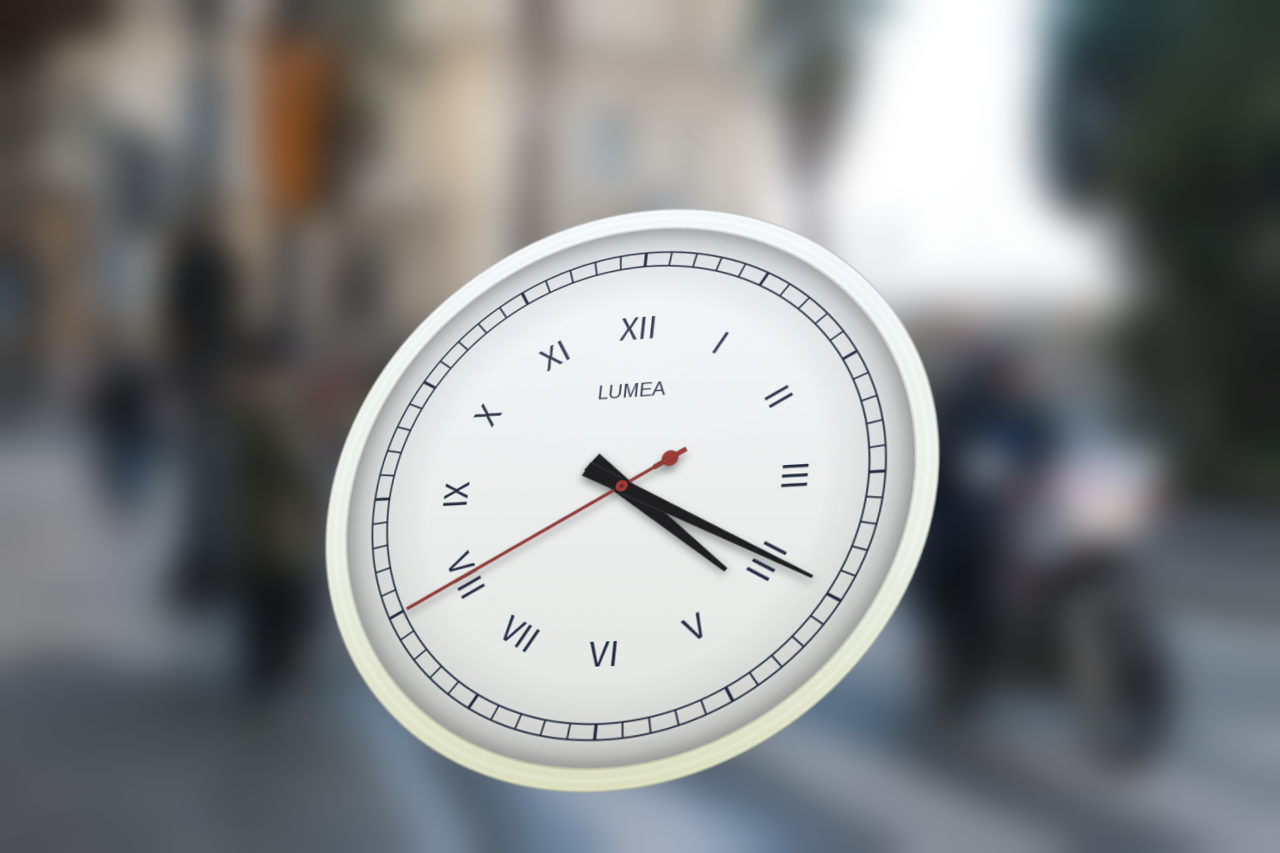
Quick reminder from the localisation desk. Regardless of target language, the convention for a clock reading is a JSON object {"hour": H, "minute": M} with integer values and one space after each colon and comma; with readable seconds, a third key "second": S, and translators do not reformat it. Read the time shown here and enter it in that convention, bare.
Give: {"hour": 4, "minute": 19, "second": 40}
